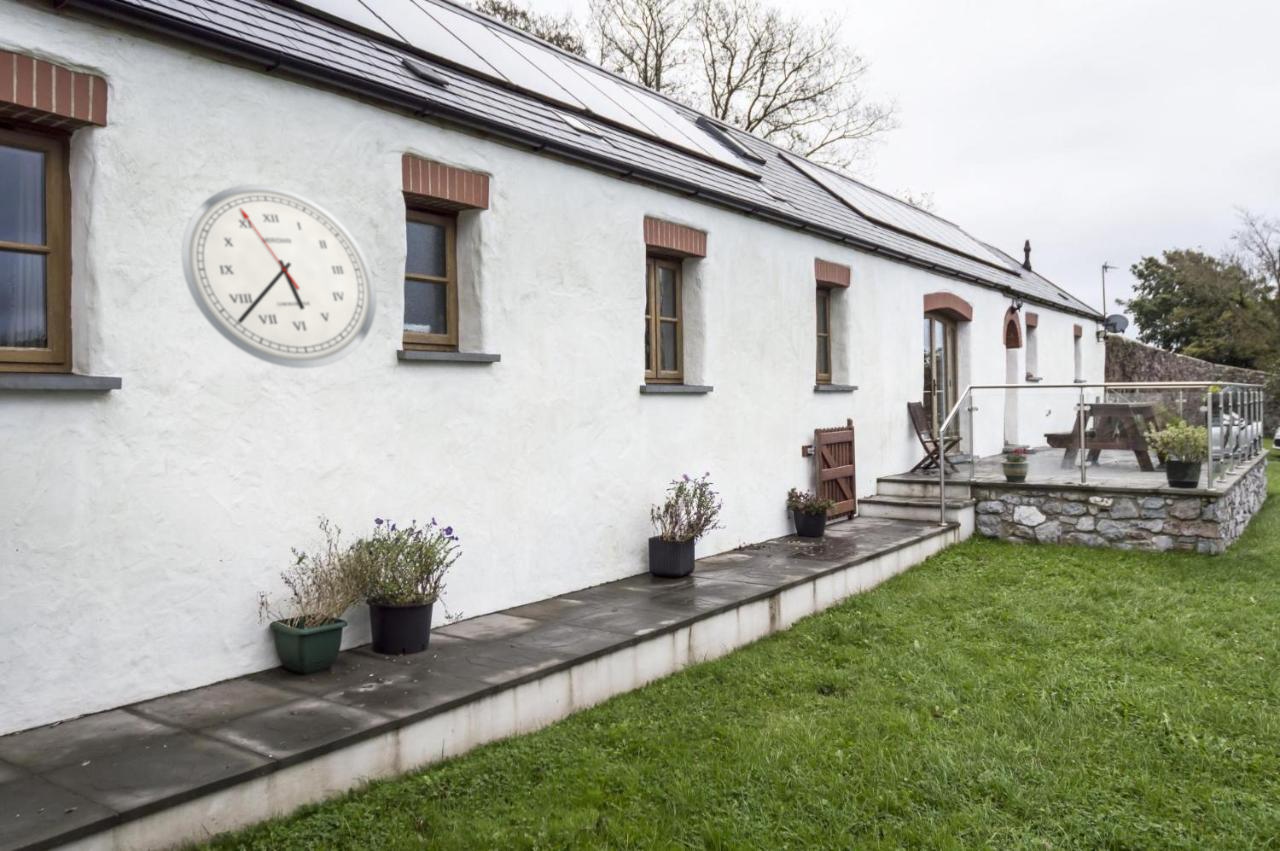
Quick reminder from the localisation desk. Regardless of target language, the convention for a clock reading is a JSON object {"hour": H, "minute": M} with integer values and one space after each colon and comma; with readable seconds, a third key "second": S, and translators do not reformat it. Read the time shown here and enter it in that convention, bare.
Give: {"hour": 5, "minute": 37, "second": 56}
